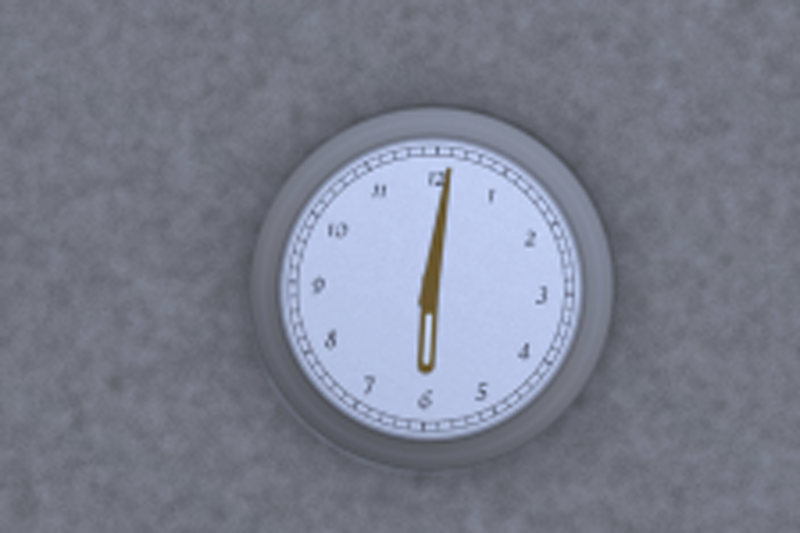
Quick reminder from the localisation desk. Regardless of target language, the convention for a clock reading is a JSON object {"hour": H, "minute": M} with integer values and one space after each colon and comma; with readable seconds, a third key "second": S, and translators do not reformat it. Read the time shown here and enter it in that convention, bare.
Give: {"hour": 6, "minute": 1}
